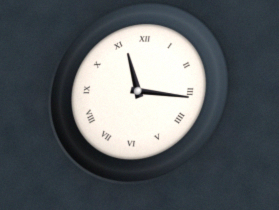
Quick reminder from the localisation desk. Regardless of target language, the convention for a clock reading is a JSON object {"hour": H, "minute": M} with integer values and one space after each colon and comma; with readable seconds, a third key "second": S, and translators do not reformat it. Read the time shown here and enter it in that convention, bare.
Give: {"hour": 11, "minute": 16}
